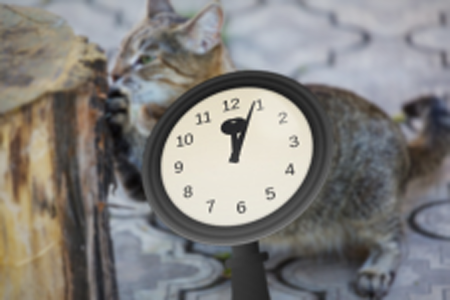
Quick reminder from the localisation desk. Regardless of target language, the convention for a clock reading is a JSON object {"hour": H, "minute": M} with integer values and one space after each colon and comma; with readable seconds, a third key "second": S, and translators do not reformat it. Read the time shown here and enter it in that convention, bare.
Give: {"hour": 12, "minute": 4}
